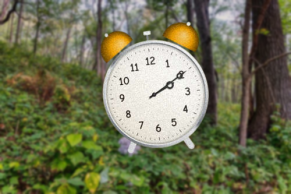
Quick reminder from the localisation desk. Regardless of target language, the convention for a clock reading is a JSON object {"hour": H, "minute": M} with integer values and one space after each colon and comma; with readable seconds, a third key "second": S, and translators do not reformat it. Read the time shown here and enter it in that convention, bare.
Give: {"hour": 2, "minute": 10}
